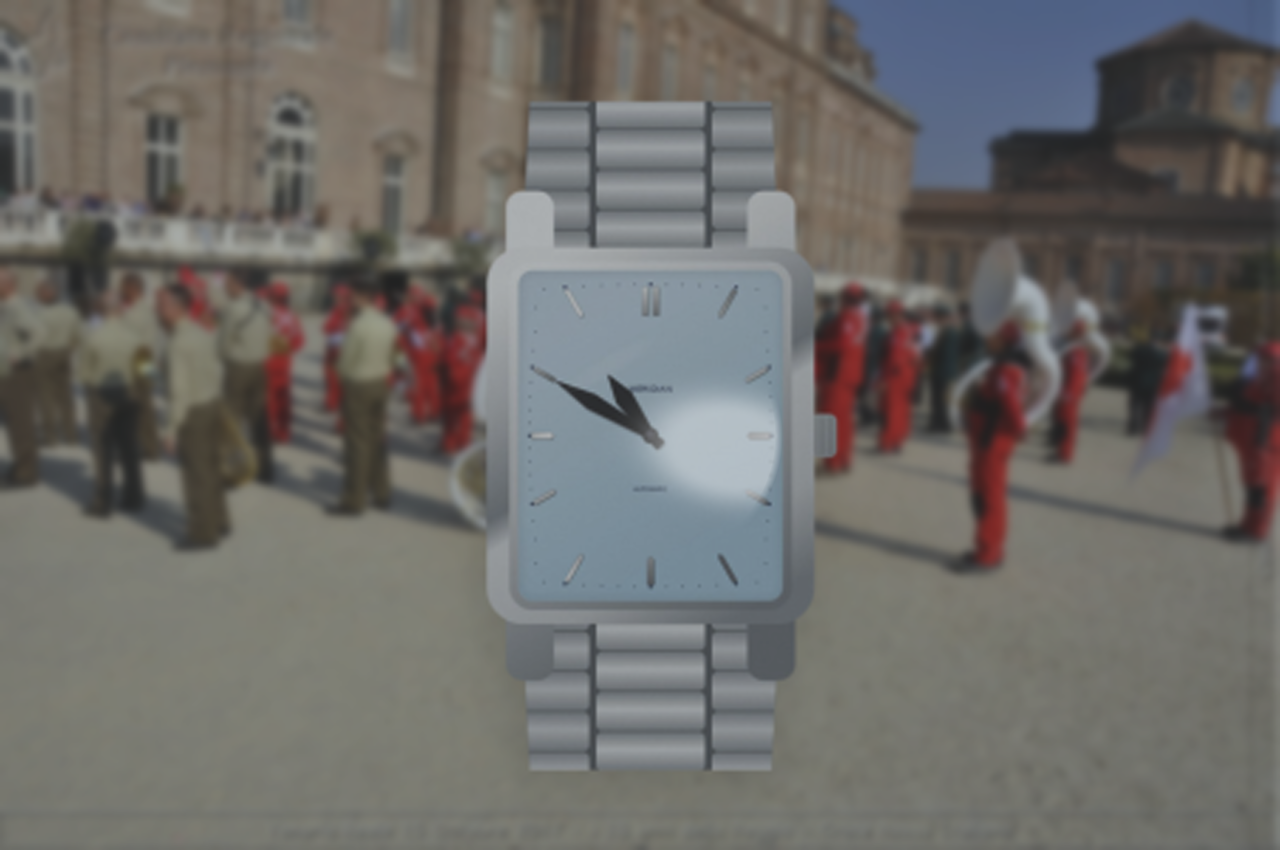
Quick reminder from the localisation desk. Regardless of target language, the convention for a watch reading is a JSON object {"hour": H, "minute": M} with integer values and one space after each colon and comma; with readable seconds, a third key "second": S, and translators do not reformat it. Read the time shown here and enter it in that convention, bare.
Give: {"hour": 10, "minute": 50}
